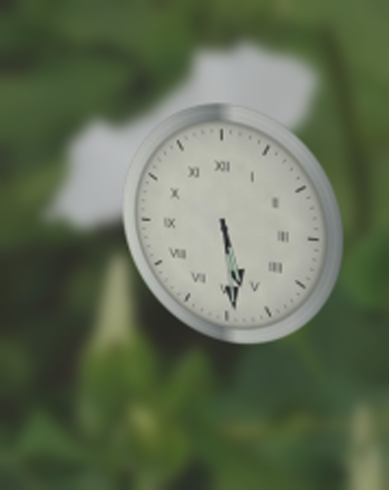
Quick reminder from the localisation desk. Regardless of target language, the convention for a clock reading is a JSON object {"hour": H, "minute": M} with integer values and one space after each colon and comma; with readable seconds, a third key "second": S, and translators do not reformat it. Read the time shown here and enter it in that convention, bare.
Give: {"hour": 5, "minute": 29}
